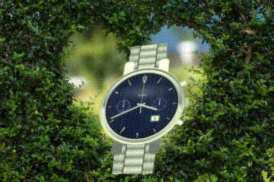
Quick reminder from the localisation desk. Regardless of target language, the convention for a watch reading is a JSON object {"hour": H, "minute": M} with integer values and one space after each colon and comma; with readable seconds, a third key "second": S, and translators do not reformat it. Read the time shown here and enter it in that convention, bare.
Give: {"hour": 3, "minute": 41}
